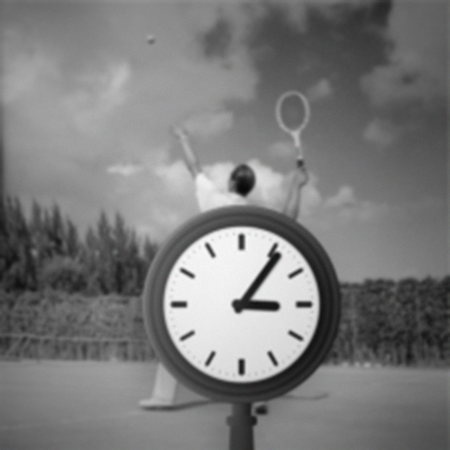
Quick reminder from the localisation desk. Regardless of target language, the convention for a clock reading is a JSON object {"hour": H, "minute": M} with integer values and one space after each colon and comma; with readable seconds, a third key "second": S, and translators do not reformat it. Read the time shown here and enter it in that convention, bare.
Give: {"hour": 3, "minute": 6}
